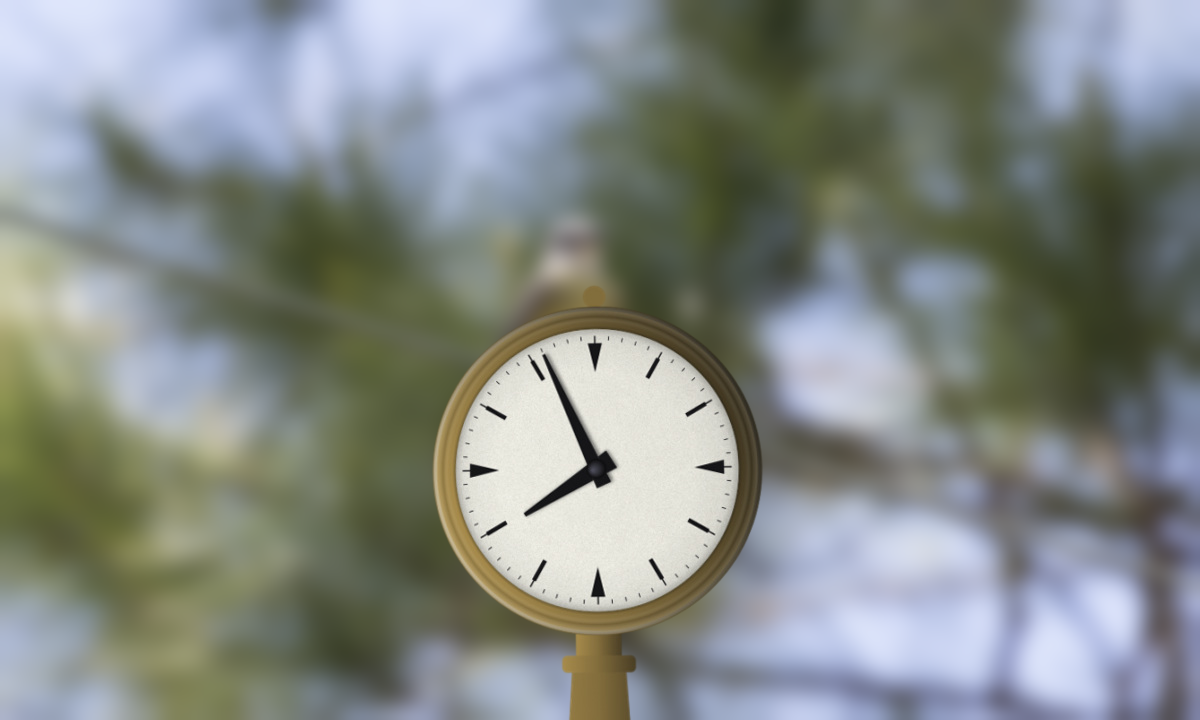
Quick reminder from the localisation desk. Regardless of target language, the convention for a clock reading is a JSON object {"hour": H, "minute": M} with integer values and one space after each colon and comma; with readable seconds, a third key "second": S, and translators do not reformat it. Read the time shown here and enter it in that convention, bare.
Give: {"hour": 7, "minute": 56}
